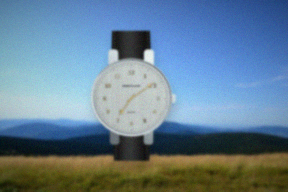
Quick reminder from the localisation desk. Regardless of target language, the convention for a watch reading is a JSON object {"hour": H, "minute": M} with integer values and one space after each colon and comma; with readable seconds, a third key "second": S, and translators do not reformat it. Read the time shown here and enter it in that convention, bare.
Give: {"hour": 7, "minute": 9}
